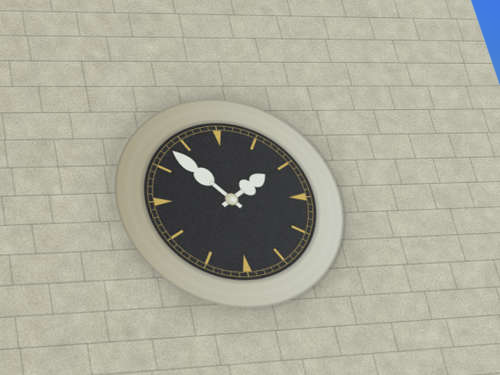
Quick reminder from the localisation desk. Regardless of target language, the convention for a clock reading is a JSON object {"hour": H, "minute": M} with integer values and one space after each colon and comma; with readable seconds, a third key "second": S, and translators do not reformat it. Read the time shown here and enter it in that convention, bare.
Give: {"hour": 1, "minute": 53}
